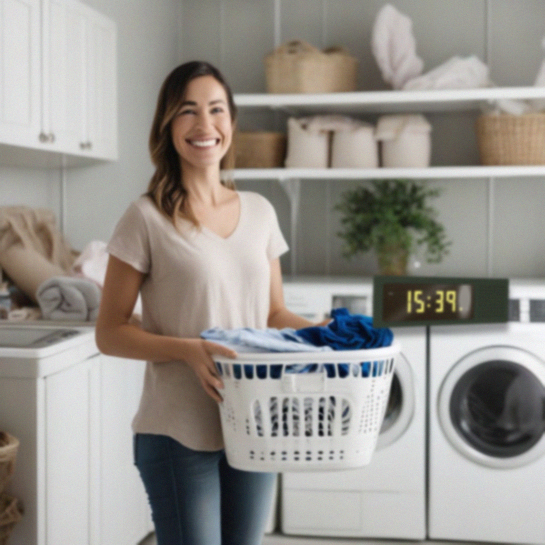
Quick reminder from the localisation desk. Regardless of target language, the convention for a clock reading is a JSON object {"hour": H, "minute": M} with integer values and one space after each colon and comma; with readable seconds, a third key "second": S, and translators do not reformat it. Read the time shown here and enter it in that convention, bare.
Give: {"hour": 15, "minute": 39}
